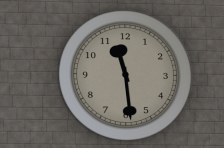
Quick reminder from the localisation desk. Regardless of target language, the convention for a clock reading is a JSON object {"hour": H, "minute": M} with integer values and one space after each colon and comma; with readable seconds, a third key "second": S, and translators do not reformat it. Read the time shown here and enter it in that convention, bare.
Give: {"hour": 11, "minute": 29}
